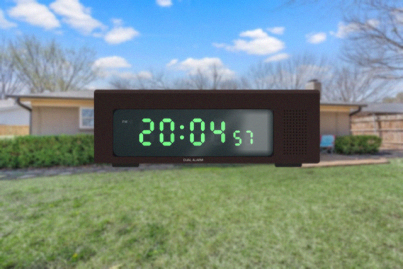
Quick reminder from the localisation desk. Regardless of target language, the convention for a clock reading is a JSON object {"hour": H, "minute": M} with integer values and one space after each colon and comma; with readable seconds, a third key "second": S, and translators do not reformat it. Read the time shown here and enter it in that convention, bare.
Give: {"hour": 20, "minute": 4, "second": 57}
